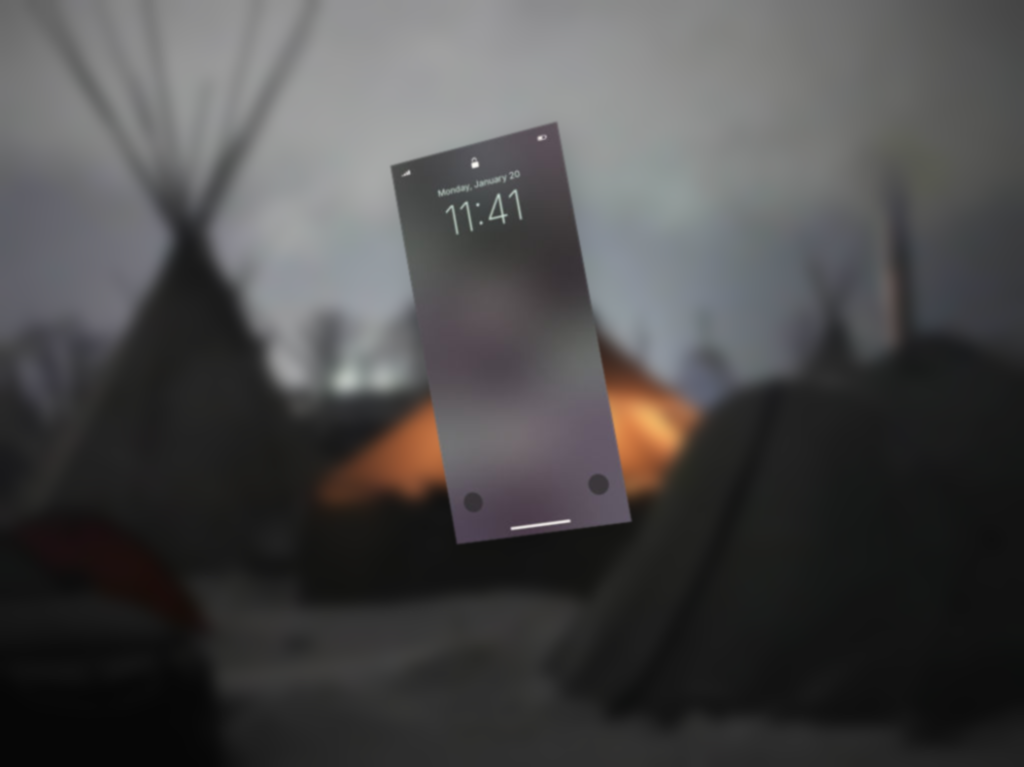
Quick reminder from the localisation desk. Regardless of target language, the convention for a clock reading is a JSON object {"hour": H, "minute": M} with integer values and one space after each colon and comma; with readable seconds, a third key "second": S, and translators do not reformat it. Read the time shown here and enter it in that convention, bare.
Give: {"hour": 11, "minute": 41}
